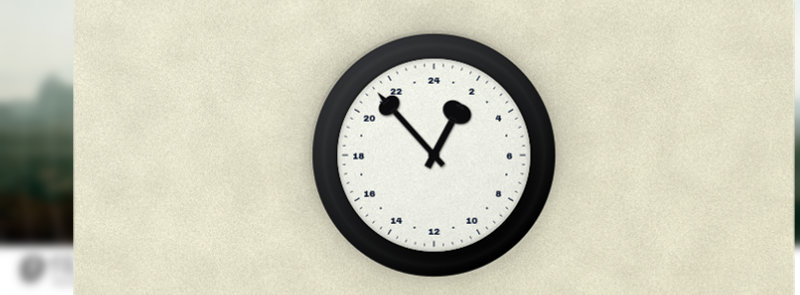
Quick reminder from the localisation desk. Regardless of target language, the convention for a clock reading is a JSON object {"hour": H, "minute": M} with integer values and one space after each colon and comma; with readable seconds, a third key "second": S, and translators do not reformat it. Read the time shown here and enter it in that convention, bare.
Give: {"hour": 1, "minute": 53}
